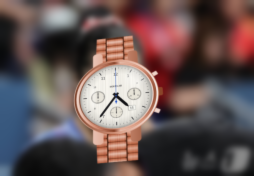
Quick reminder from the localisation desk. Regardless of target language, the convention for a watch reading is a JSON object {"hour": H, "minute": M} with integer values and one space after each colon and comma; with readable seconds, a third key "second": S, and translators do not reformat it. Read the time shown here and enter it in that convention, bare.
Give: {"hour": 4, "minute": 36}
